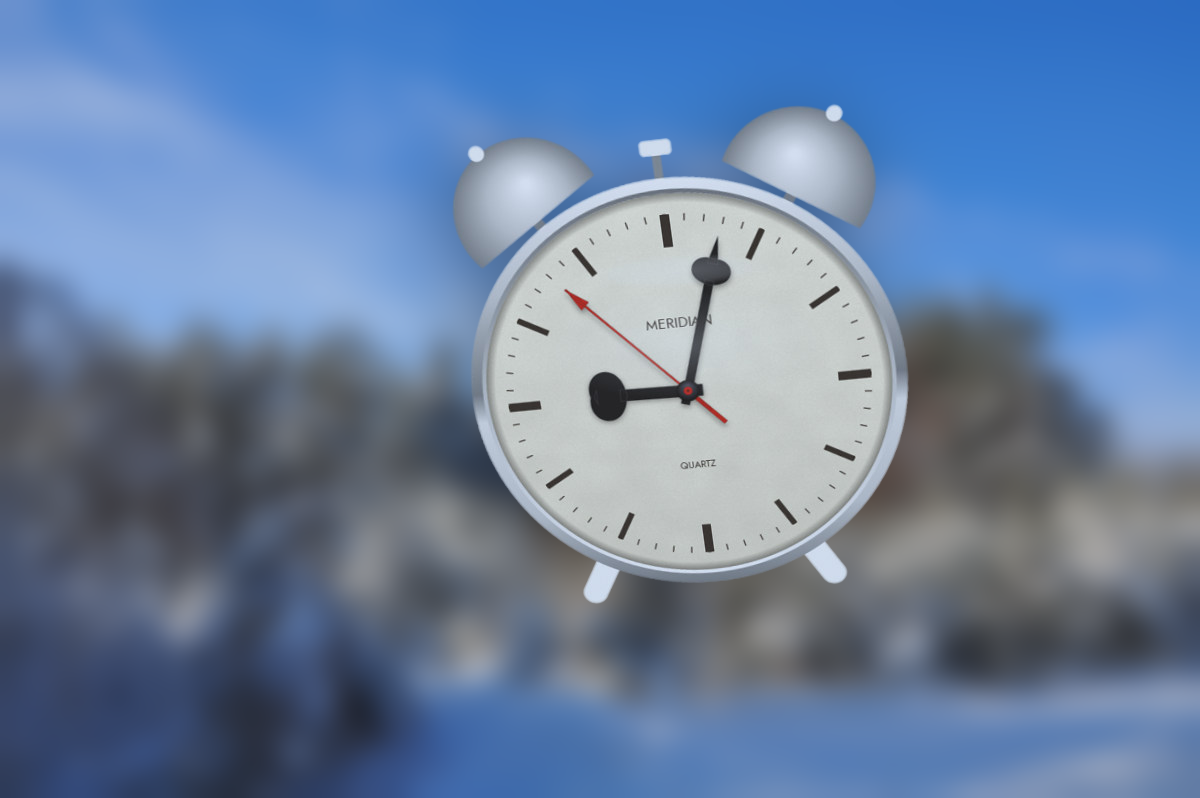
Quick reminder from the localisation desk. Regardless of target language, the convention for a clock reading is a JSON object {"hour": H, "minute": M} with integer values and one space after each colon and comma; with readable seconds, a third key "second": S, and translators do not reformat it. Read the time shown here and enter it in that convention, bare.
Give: {"hour": 9, "minute": 2, "second": 53}
